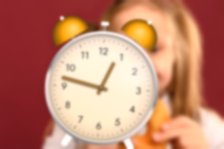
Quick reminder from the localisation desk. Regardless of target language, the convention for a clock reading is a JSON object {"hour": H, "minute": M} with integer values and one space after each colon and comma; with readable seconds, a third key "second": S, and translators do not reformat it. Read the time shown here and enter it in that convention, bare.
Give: {"hour": 12, "minute": 47}
